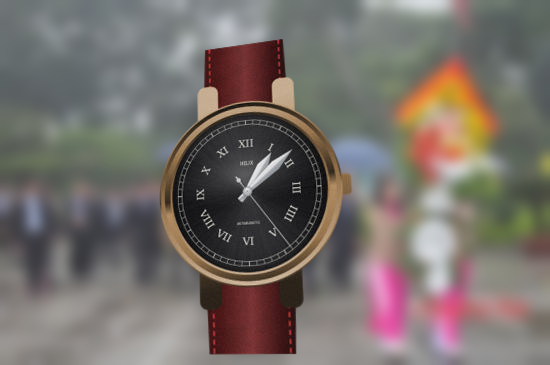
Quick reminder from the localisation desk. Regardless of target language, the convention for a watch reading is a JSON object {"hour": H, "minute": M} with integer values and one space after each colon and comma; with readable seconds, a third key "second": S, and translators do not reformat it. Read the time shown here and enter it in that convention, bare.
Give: {"hour": 1, "minute": 8, "second": 24}
